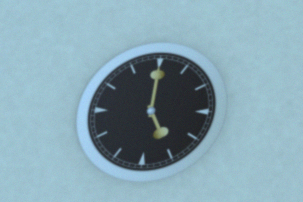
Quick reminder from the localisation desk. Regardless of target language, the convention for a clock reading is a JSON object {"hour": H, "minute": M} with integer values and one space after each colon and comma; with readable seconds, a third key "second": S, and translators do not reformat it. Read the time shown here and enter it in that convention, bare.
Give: {"hour": 5, "minute": 0}
